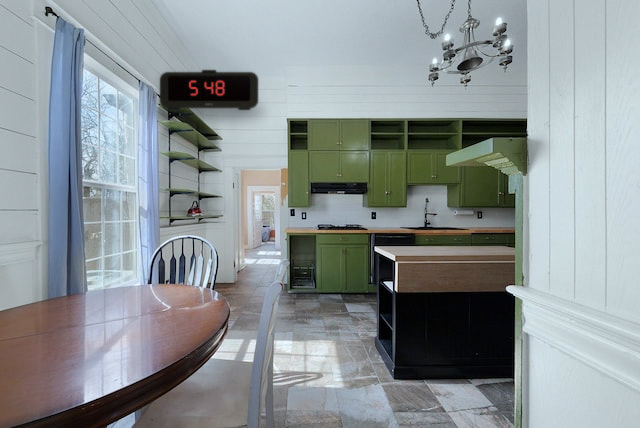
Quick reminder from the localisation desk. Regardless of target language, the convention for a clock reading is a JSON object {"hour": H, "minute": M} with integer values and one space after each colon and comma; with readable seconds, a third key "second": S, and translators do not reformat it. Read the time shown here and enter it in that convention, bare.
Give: {"hour": 5, "minute": 48}
